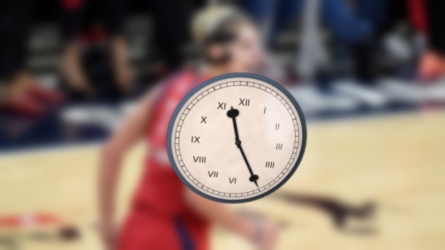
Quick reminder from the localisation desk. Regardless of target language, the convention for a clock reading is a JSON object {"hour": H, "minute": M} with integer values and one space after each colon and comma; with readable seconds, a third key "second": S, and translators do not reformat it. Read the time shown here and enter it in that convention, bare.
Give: {"hour": 11, "minute": 25}
